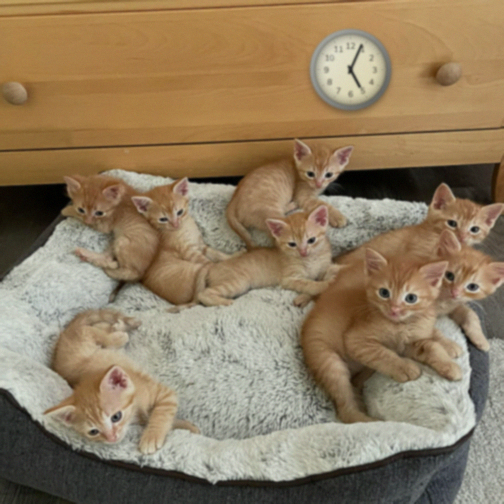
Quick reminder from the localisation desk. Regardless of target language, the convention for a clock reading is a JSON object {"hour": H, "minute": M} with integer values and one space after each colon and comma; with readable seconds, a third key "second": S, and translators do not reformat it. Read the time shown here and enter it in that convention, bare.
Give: {"hour": 5, "minute": 4}
